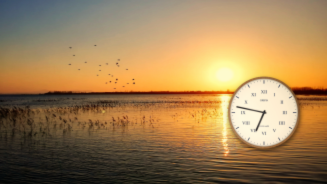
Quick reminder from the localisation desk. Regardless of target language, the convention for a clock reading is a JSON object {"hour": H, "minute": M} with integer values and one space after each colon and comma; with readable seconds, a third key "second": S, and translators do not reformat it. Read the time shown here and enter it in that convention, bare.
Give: {"hour": 6, "minute": 47}
